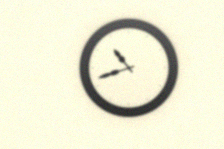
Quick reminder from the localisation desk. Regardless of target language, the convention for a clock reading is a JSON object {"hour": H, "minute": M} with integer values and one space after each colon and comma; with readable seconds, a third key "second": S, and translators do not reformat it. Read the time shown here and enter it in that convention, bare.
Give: {"hour": 10, "minute": 42}
